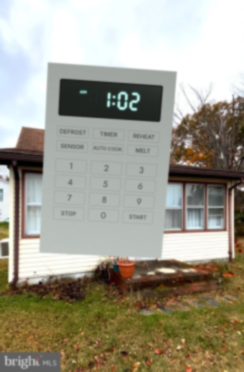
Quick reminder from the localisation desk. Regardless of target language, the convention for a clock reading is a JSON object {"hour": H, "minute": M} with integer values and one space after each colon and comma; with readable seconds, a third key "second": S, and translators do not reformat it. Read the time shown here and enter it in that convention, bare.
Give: {"hour": 1, "minute": 2}
